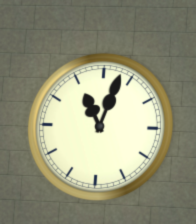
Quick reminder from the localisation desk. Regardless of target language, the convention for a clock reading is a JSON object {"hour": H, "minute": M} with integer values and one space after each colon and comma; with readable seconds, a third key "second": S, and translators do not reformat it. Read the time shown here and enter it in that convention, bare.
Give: {"hour": 11, "minute": 3}
